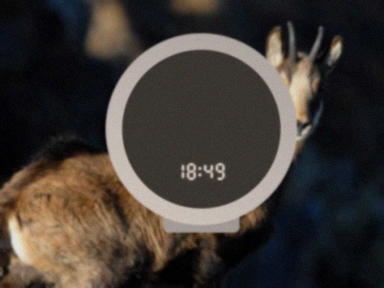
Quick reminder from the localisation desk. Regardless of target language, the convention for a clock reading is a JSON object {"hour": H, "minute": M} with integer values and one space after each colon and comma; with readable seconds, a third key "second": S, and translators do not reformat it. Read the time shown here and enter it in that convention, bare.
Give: {"hour": 18, "minute": 49}
